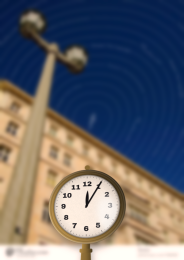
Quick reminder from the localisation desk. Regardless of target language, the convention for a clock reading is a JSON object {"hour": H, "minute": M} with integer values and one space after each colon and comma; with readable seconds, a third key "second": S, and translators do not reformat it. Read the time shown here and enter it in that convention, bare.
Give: {"hour": 12, "minute": 5}
